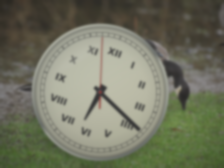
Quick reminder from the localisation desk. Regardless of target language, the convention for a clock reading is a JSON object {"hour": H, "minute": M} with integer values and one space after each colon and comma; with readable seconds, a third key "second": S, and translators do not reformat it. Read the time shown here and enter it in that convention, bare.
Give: {"hour": 6, "minute": 18, "second": 57}
